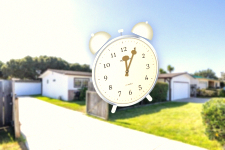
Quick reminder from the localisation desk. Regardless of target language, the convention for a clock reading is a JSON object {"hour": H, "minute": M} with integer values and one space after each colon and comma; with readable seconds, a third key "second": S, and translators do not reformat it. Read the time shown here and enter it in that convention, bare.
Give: {"hour": 12, "minute": 5}
